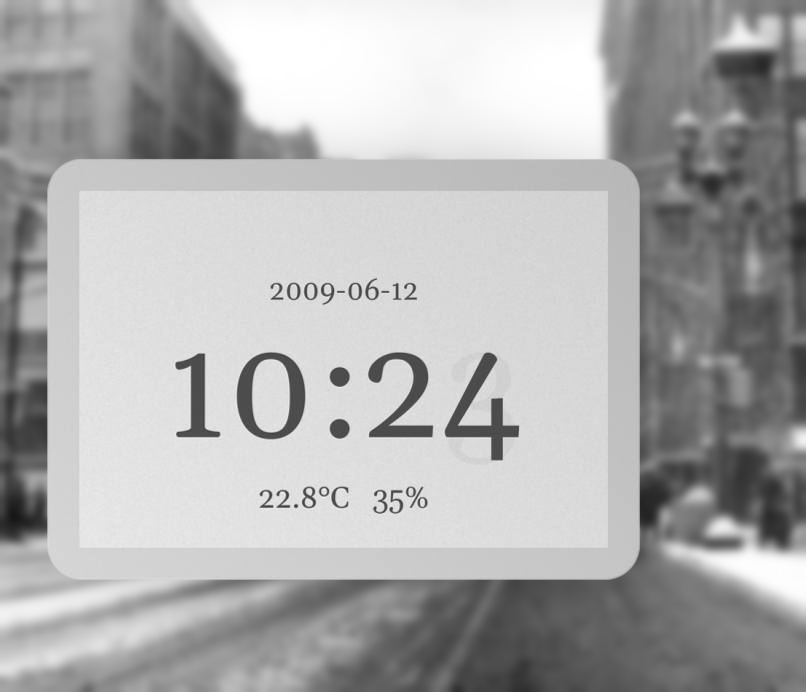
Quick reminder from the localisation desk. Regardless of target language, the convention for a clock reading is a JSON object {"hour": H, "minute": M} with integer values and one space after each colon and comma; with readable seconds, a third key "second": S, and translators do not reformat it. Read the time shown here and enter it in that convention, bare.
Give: {"hour": 10, "minute": 24}
